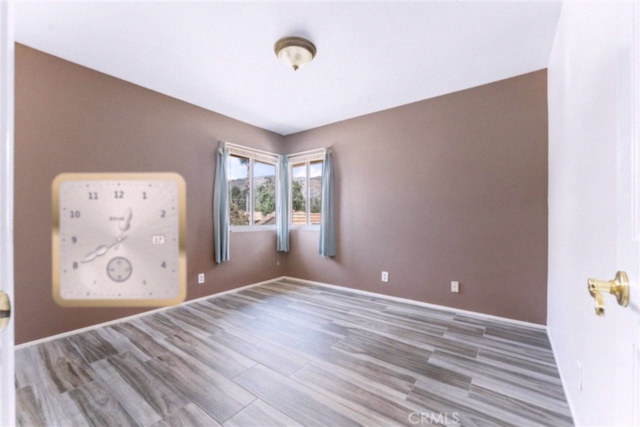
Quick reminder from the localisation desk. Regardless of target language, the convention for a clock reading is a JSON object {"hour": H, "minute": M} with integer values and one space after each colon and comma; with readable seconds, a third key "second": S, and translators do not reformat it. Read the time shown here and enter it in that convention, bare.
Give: {"hour": 12, "minute": 40}
